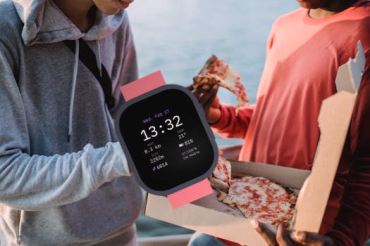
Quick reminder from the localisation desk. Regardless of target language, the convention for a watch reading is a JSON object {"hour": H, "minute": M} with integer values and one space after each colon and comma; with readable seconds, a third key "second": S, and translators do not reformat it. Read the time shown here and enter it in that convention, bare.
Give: {"hour": 13, "minute": 32}
